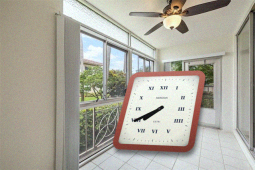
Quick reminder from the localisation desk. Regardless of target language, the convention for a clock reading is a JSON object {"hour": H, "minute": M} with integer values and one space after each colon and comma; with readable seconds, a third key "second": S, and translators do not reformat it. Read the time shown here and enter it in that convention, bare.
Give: {"hour": 7, "minute": 40}
